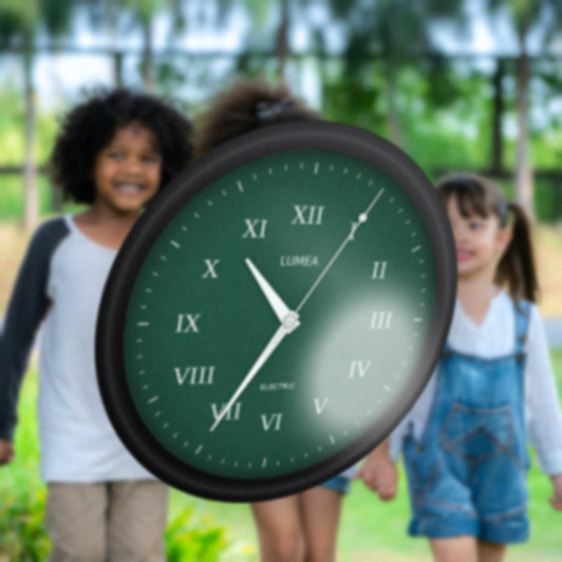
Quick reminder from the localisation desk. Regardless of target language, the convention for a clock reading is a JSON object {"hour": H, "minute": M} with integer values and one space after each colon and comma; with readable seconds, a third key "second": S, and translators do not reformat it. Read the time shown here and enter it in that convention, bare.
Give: {"hour": 10, "minute": 35, "second": 5}
